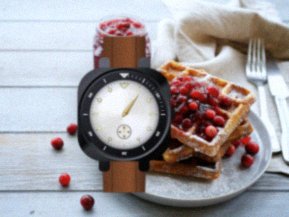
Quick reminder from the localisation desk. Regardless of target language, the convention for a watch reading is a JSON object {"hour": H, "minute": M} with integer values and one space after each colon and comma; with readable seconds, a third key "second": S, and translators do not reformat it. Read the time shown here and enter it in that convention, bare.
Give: {"hour": 1, "minute": 6}
